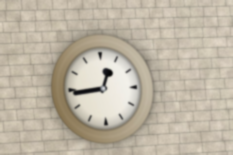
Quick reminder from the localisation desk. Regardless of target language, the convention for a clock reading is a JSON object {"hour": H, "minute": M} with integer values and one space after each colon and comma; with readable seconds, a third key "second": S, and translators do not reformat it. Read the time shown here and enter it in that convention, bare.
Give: {"hour": 12, "minute": 44}
